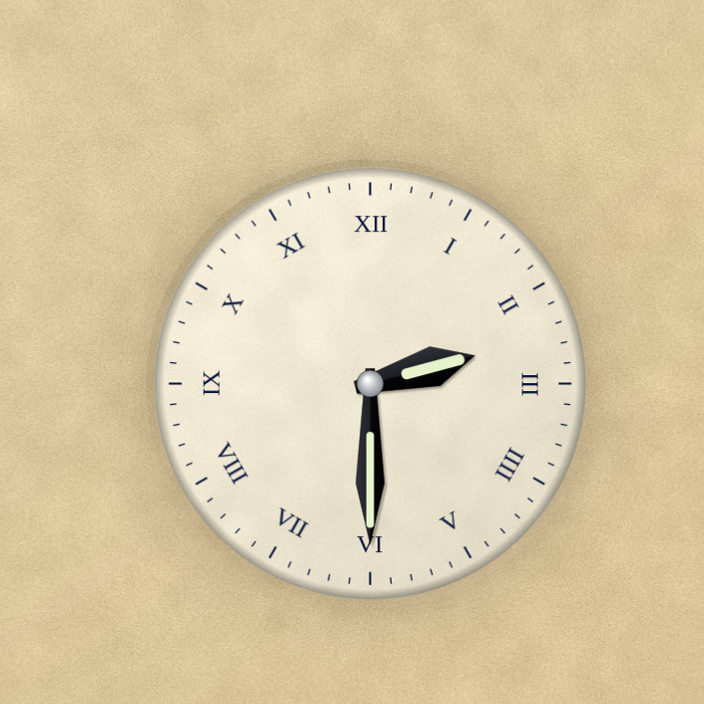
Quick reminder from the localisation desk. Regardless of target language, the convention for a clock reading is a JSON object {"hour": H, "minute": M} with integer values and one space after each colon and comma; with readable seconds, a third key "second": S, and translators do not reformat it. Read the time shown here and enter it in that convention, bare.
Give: {"hour": 2, "minute": 30}
